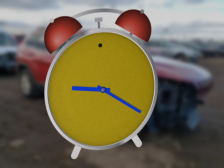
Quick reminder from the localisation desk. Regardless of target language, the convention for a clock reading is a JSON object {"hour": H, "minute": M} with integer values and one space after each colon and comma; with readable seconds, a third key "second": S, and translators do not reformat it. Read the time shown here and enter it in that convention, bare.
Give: {"hour": 9, "minute": 21}
